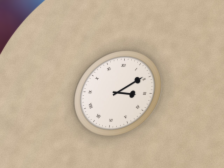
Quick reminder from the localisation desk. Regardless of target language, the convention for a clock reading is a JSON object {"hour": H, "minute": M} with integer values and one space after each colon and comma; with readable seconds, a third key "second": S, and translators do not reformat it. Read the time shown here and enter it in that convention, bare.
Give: {"hour": 3, "minute": 9}
